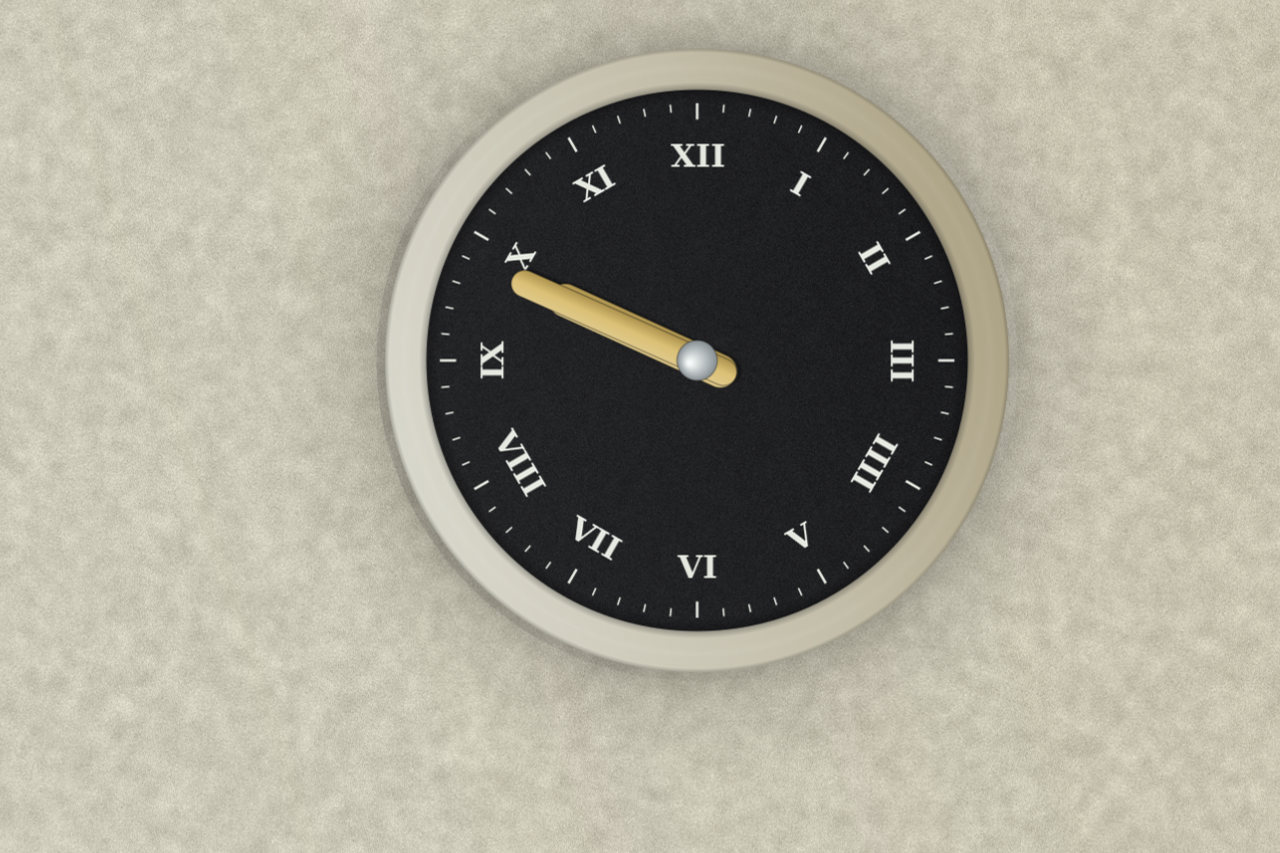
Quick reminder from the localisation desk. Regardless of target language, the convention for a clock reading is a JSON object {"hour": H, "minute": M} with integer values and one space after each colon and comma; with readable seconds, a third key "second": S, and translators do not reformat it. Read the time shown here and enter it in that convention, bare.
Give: {"hour": 9, "minute": 49}
